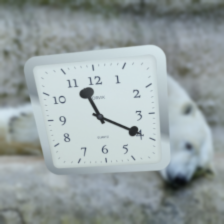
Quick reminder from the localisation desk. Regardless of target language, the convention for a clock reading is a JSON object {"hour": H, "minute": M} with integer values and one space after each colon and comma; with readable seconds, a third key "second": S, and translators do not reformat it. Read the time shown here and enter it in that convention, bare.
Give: {"hour": 11, "minute": 20}
